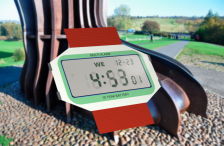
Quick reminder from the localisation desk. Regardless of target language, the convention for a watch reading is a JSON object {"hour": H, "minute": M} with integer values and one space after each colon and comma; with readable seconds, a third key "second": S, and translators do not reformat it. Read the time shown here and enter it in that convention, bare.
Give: {"hour": 4, "minute": 53, "second": 1}
